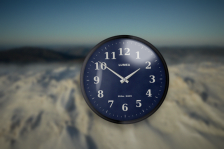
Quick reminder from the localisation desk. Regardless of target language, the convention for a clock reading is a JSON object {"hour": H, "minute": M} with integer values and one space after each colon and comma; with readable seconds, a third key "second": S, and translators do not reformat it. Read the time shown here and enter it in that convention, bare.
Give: {"hour": 1, "minute": 51}
